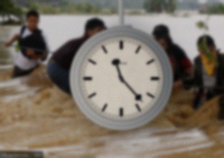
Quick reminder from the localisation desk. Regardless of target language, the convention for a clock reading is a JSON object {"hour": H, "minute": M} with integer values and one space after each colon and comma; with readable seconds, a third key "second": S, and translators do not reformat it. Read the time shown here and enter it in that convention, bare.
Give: {"hour": 11, "minute": 23}
